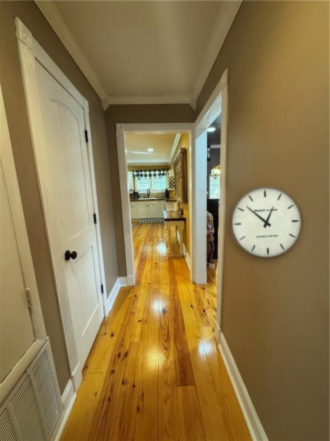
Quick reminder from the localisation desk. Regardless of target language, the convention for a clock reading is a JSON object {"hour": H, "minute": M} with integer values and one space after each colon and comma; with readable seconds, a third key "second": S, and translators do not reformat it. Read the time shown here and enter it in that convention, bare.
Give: {"hour": 12, "minute": 52}
